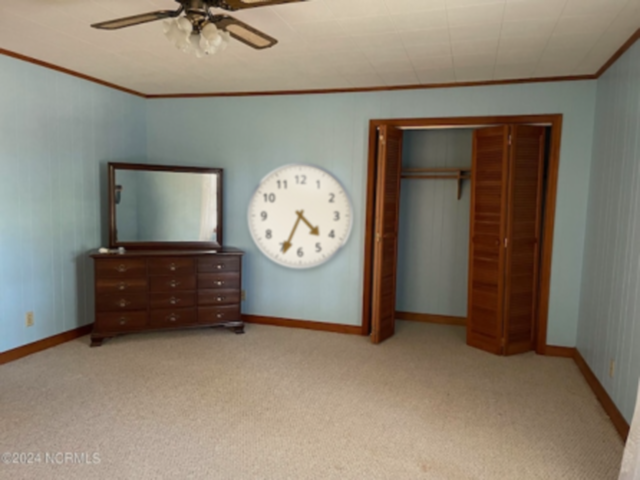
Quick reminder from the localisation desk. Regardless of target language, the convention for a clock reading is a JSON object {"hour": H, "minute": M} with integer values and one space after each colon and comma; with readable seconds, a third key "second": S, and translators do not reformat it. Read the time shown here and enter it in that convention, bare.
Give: {"hour": 4, "minute": 34}
